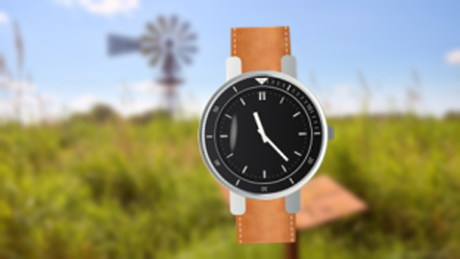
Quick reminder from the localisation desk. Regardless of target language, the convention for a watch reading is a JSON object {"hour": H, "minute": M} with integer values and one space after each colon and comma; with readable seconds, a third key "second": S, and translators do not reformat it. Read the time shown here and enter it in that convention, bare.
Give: {"hour": 11, "minute": 23}
